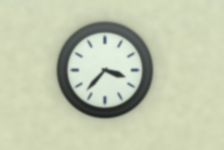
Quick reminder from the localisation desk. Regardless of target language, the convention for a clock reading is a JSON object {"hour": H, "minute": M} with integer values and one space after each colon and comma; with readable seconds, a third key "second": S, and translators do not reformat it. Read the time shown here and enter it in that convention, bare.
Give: {"hour": 3, "minute": 37}
